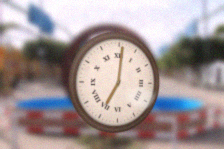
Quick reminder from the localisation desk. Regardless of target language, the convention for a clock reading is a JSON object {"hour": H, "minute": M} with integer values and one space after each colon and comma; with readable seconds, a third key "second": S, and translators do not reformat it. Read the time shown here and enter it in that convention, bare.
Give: {"hour": 7, "minute": 1}
